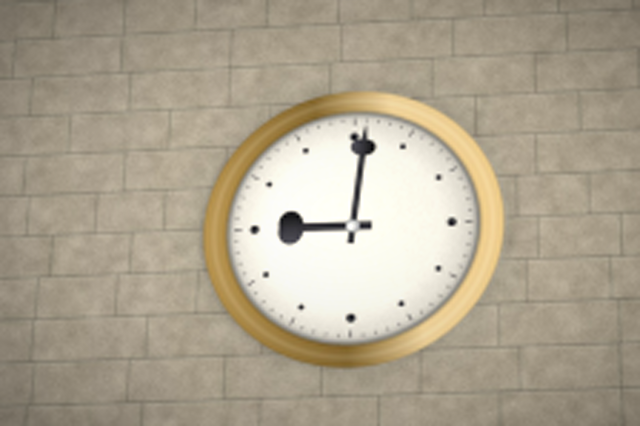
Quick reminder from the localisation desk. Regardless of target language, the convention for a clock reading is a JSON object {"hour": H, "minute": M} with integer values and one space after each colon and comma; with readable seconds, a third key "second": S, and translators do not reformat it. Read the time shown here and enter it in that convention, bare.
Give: {"hour": 9, "minute": 1}
